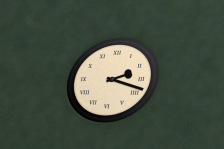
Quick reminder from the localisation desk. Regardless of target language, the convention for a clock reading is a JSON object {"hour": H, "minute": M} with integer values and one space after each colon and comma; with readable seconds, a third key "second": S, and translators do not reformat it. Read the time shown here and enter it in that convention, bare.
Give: {"hour": 2, "minute": 18}
